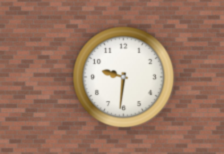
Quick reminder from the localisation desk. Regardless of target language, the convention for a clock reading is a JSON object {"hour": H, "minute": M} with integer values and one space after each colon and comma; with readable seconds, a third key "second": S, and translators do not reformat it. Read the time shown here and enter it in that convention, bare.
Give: {"hour": 9, "minute": 31}
